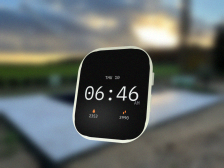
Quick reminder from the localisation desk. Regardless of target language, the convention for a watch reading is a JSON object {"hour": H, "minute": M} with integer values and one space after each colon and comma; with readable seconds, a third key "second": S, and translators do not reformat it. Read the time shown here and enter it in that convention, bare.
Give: {"hour": 6, "minute": 46}
